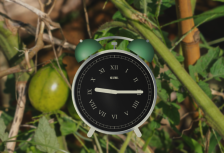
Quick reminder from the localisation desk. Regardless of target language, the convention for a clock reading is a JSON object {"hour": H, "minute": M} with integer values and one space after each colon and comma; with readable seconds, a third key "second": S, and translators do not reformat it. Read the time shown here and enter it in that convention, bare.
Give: {"hour": 9, "minute": 15}
